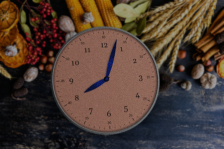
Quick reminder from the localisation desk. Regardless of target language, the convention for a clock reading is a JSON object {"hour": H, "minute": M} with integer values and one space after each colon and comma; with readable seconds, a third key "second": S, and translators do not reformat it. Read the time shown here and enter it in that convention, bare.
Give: {"hour": 8, "minute": 3}
